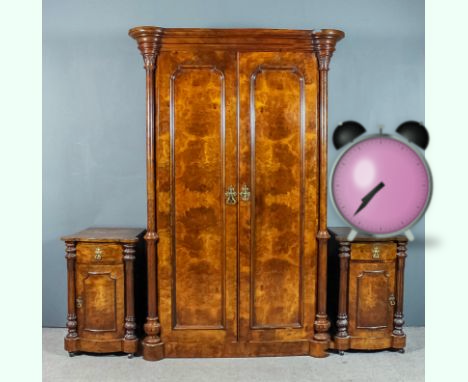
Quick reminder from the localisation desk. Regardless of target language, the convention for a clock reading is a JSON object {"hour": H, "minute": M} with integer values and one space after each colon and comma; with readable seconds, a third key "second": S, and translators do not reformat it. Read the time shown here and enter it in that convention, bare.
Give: {"hour": 7, "minute": 37}
